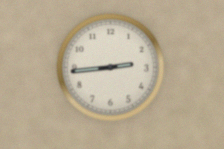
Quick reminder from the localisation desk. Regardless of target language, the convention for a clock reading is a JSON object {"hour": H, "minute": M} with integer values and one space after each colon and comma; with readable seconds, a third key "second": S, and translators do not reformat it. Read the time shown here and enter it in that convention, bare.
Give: {"hour": 2, "minute": 44}
